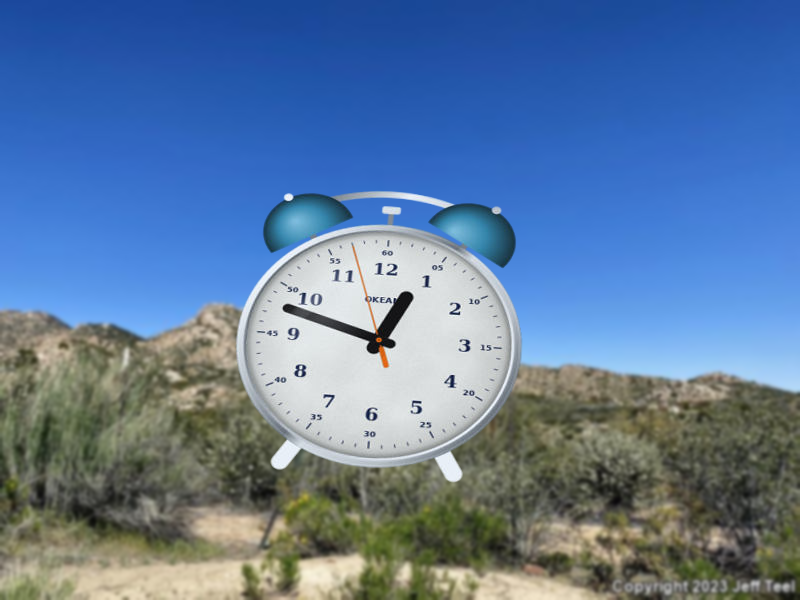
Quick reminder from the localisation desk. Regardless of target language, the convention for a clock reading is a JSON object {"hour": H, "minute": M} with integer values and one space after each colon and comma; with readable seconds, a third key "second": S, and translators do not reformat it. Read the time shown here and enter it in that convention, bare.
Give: {"hour": 12, "minute": 47, "second": 57}
